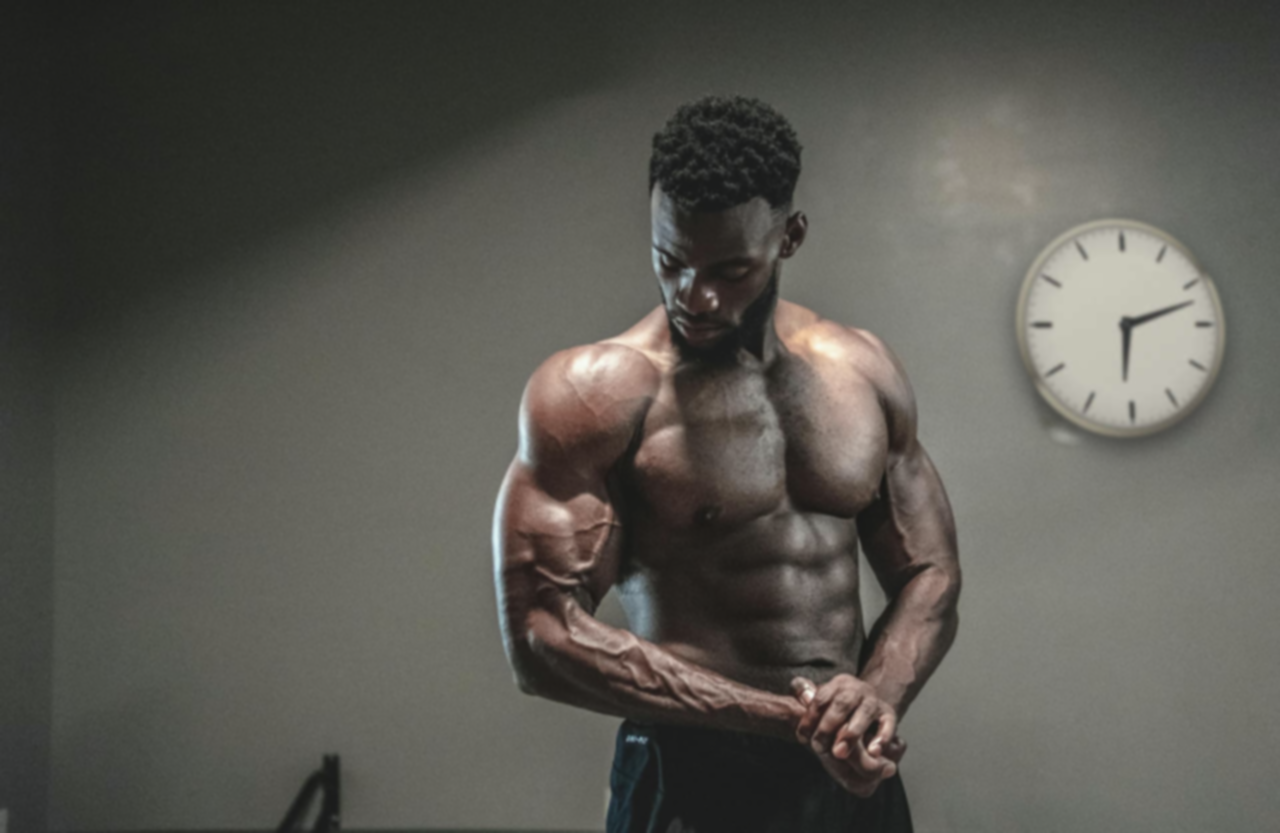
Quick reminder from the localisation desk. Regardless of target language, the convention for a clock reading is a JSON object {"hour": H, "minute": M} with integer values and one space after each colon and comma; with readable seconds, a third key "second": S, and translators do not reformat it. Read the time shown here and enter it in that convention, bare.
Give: {"hour": 6, "minute": 12}
